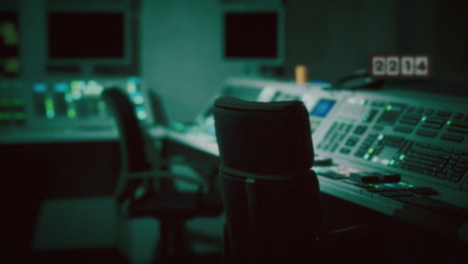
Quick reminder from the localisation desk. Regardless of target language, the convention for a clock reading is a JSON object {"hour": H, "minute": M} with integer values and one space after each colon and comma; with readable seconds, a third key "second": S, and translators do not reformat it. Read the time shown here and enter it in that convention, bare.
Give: {"hour": 22, "minute": 14}
